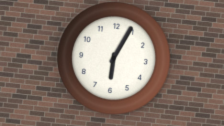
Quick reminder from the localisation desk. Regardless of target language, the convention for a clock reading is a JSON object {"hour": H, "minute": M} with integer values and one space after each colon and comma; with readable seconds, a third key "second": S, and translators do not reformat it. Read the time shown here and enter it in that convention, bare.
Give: {"hour": 6, "minute": 4}
